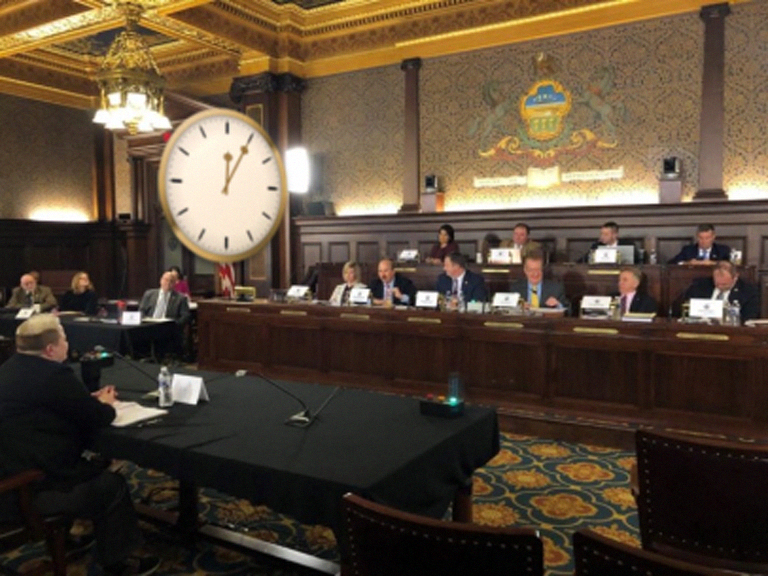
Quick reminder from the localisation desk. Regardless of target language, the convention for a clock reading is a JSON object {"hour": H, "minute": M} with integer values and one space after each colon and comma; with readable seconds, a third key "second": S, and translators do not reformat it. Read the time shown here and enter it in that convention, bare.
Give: {"hour": 12, "minute": 5}
